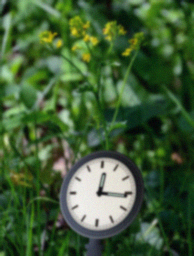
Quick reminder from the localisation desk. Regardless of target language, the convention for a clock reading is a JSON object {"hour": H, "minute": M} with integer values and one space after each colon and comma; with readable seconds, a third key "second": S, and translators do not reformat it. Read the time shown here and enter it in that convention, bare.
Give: {"hour": 12, "minute": 16}
